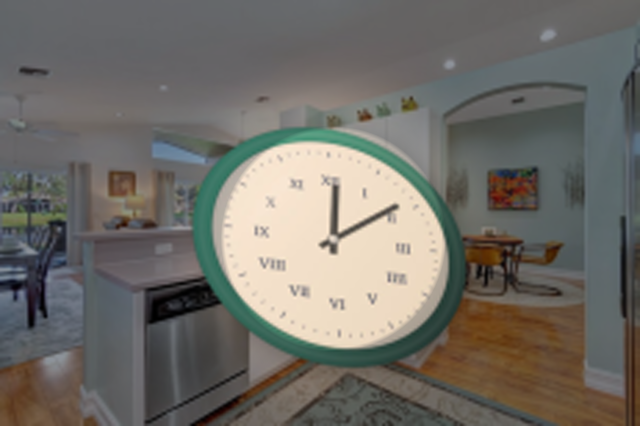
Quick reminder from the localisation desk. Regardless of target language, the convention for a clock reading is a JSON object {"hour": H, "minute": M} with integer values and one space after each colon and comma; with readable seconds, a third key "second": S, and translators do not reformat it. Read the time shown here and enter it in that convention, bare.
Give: {"hour": 12, "minute": 9}
